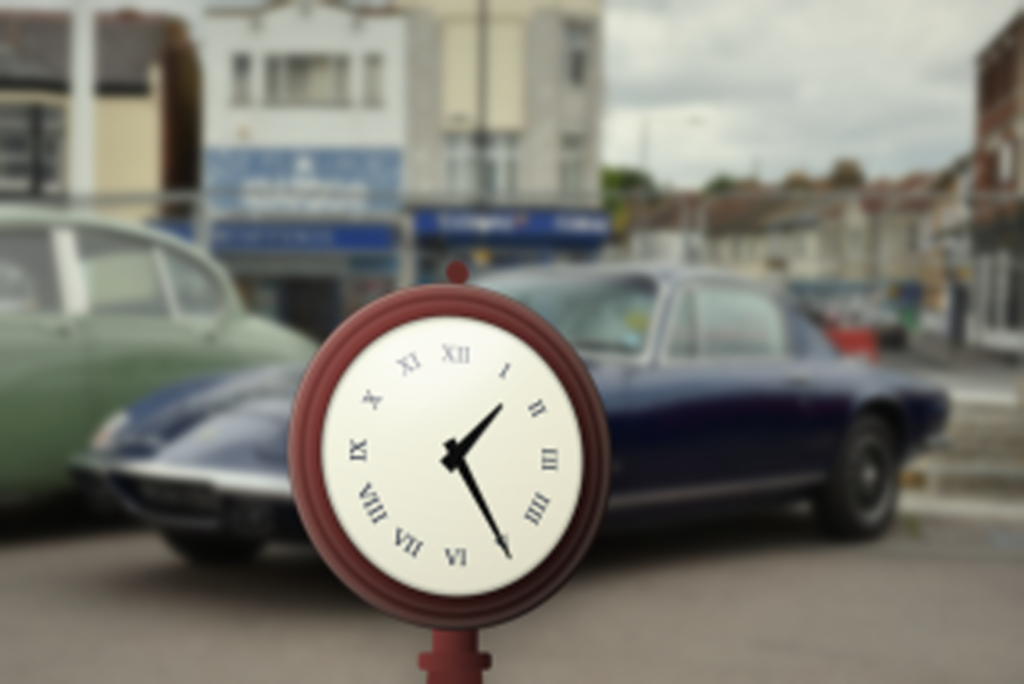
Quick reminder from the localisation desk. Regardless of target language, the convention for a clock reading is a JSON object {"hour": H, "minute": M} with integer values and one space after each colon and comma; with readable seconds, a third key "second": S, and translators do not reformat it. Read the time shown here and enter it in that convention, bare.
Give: {"hour": 1, "minute": 25}
